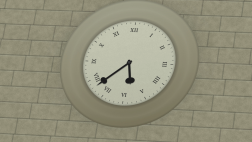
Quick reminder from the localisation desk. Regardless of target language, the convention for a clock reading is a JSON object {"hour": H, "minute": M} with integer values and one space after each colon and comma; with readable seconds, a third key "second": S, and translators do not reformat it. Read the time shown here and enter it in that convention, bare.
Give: {"hour": 5, "minute": 38}
